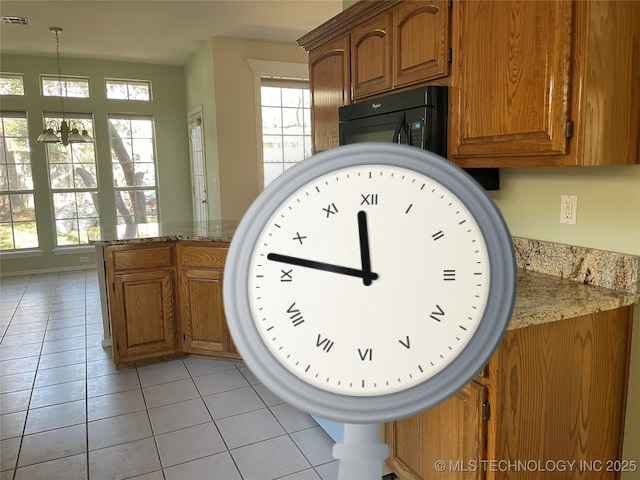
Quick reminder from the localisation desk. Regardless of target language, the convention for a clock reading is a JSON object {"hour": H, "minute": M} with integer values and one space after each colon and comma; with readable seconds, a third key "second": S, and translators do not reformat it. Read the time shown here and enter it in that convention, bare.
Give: {"hour": 11, "minute": 47}
